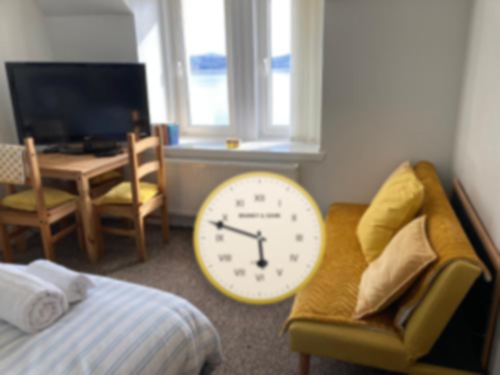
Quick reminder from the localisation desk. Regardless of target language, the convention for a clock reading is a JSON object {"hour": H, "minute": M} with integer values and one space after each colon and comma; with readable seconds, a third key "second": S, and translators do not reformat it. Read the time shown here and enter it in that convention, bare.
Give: {"hour": 5, "minute": 48}
